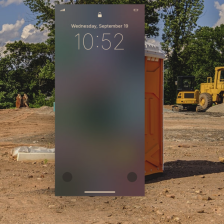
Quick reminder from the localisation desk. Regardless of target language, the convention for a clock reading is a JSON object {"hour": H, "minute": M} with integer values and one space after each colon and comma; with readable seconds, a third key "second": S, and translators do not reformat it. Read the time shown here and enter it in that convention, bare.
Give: {"hour": 10, "minute": 52}
